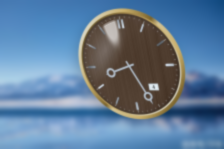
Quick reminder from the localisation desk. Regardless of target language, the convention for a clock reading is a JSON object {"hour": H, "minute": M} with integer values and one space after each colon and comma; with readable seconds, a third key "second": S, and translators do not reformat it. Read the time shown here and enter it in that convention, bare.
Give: {"hour": 8, "minute": 26}
